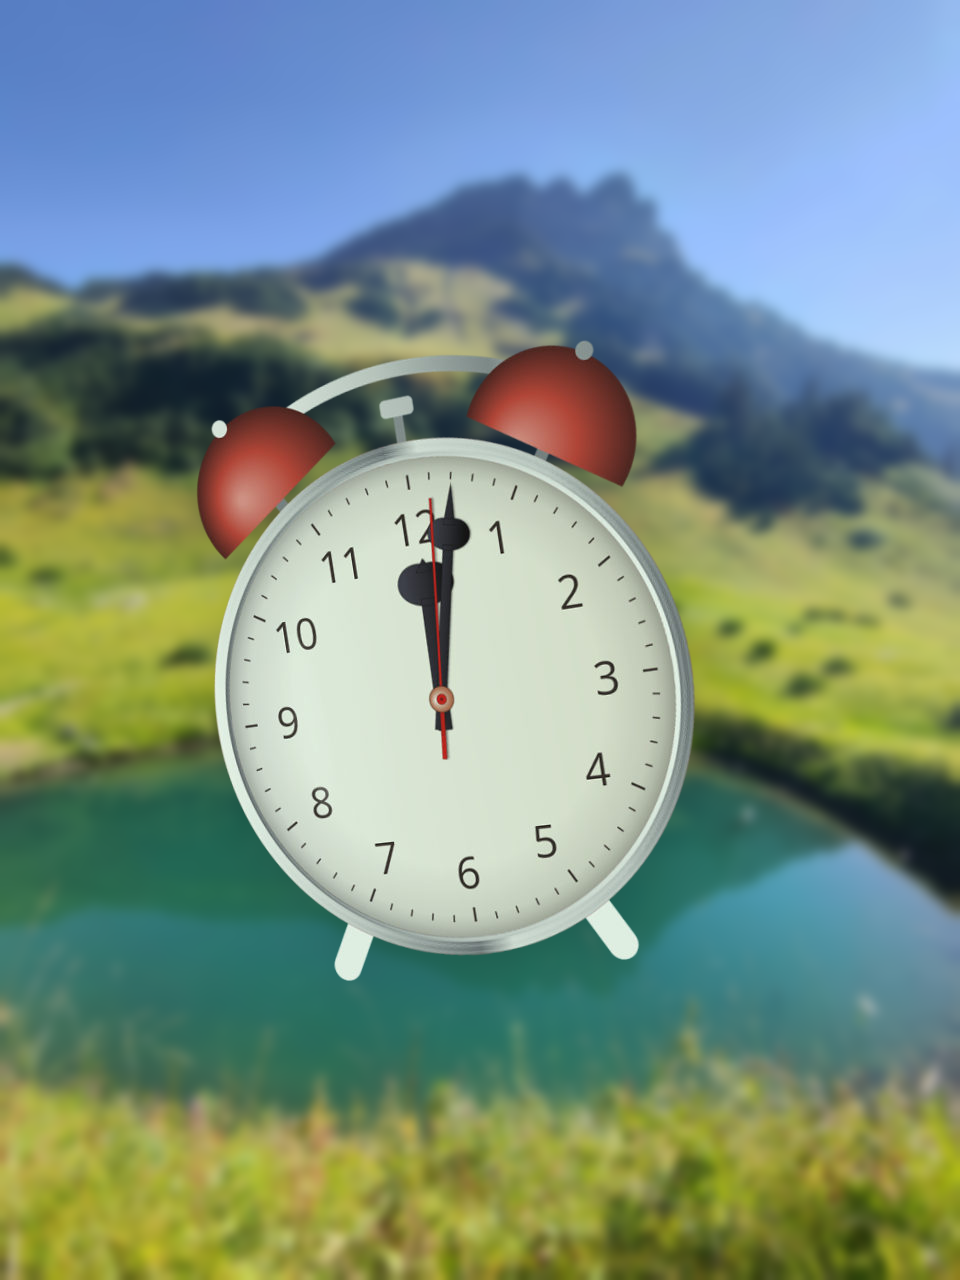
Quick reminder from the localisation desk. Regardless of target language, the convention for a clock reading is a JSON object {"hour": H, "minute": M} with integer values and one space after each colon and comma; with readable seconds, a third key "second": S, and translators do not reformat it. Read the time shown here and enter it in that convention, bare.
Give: {"hour": 12, "minute": 2, "second": 1}
